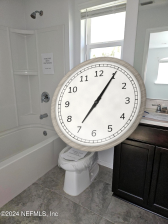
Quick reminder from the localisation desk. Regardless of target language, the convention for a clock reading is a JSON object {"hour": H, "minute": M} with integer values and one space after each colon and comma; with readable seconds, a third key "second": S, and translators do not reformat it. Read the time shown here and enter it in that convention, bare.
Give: {"hour": 7, "minute": 5}
